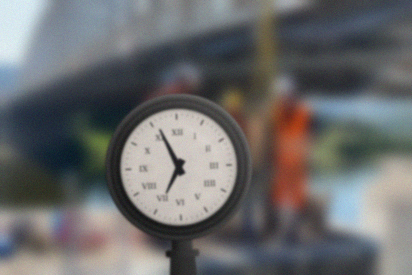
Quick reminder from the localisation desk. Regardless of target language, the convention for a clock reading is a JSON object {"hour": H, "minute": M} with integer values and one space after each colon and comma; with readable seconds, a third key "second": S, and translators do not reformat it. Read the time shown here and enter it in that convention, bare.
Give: {"hour": 6, "minute": 56}
